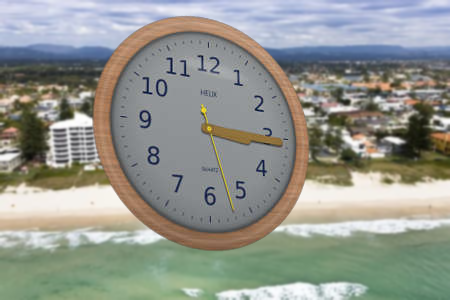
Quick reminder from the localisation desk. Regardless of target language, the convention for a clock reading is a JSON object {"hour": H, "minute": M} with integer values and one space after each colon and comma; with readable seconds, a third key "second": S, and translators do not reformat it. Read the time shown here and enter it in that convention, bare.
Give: {"hour": 3, "minute": 15, "second": 27}
